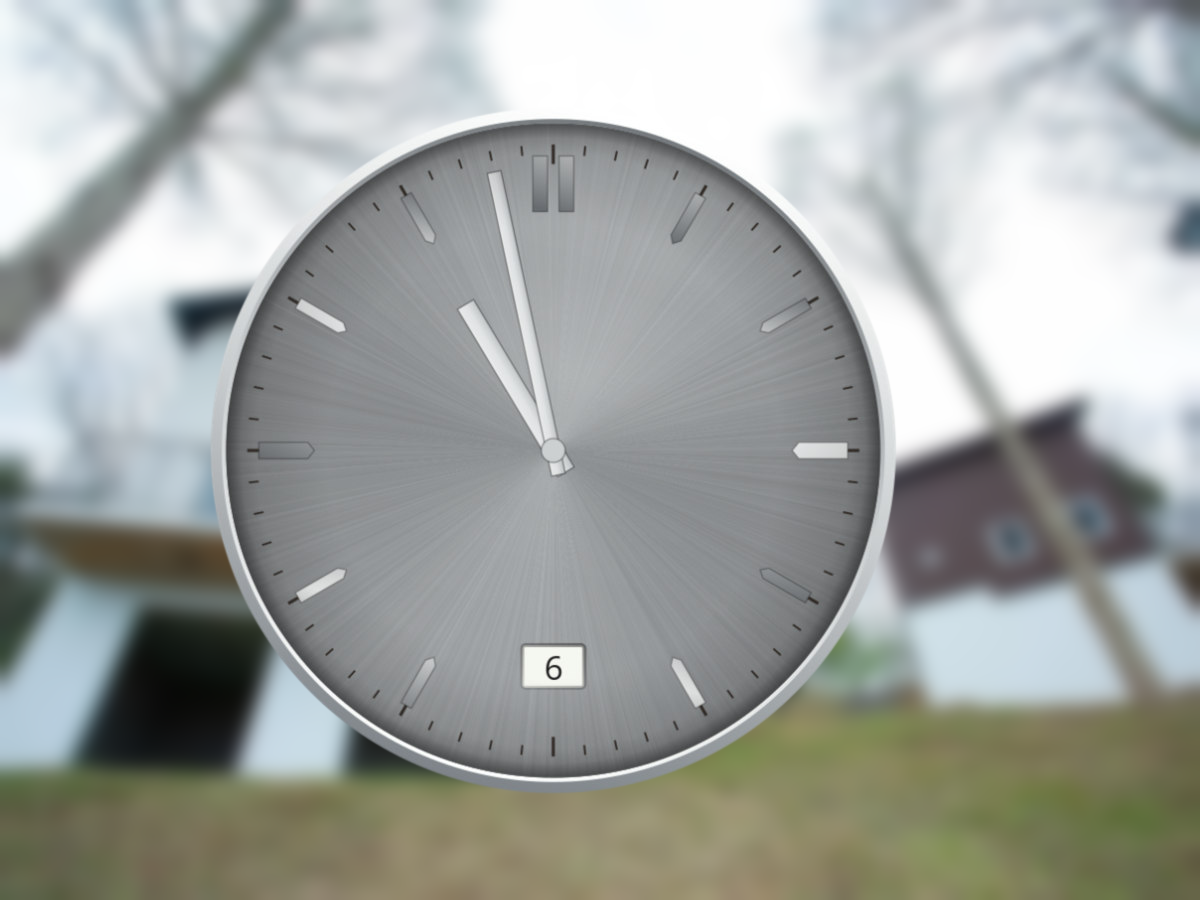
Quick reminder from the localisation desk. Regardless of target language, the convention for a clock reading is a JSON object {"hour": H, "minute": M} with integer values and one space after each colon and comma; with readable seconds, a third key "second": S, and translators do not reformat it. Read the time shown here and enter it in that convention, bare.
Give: {"hour": 10, "minute": 58}
